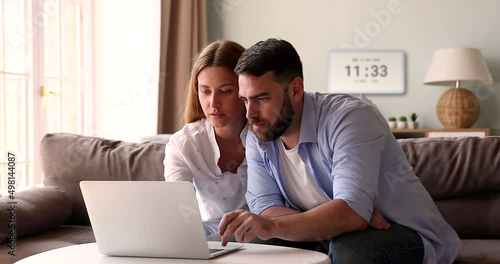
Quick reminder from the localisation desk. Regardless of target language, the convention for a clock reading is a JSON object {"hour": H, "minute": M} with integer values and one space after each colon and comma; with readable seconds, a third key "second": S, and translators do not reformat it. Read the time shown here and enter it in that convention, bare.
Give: {"hour": 11, "minute": 33}
